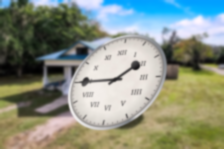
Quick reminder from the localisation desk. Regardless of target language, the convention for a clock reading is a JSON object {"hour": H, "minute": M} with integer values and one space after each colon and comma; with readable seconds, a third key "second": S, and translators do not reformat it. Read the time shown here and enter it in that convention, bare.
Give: {"hour": 1, "minute": 45}
